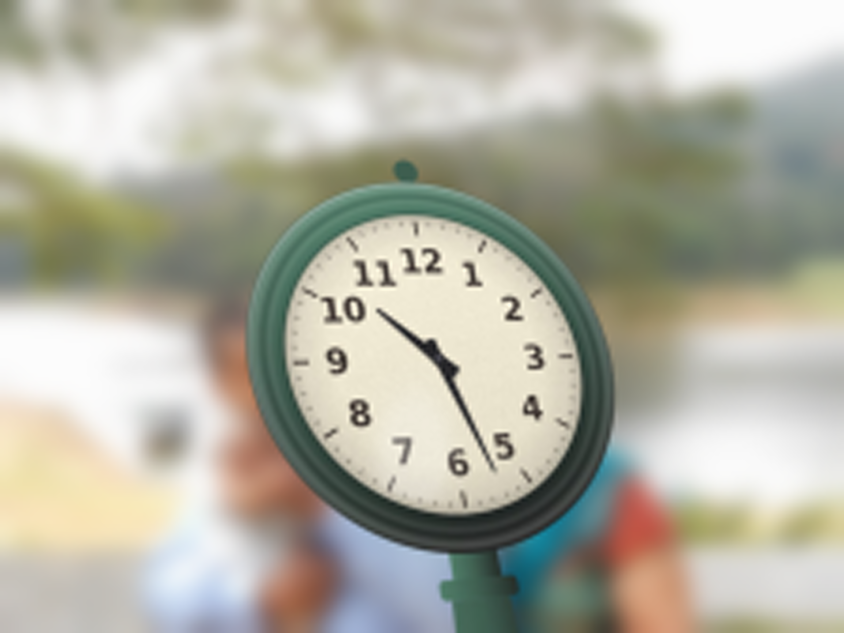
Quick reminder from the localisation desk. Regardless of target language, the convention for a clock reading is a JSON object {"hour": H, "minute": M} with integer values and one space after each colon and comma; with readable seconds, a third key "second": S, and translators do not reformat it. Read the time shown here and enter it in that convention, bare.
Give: {"hour": 10, "minute": 27}
